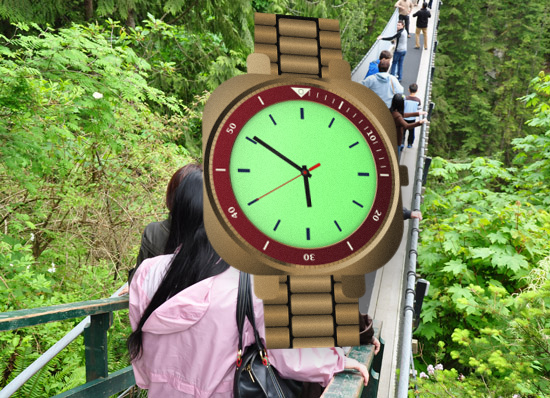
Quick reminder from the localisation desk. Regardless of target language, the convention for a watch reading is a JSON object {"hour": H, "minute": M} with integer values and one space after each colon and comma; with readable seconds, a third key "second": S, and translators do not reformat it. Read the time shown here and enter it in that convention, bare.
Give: {"hour": 5, "minute": 50, "second": 40}
